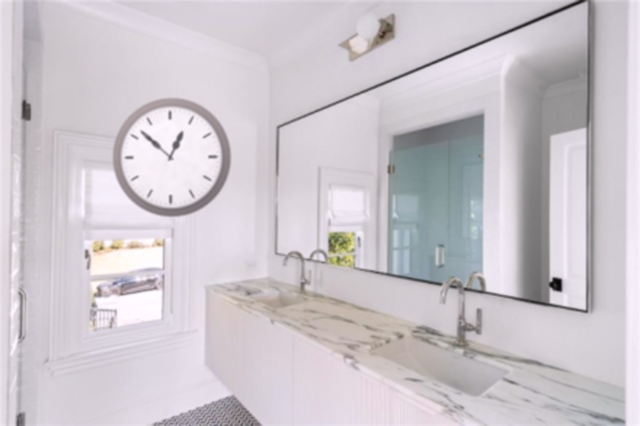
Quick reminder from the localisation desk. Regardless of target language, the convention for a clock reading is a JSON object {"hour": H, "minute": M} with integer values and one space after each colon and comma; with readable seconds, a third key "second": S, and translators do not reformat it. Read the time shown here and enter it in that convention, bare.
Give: {"hour": 12, "minute": 52}
